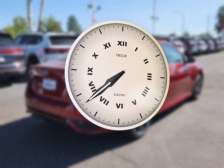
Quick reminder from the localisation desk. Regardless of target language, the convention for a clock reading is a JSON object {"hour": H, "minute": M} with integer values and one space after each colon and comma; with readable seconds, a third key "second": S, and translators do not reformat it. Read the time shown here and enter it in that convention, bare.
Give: {"hour": 7, "minute": 38}
